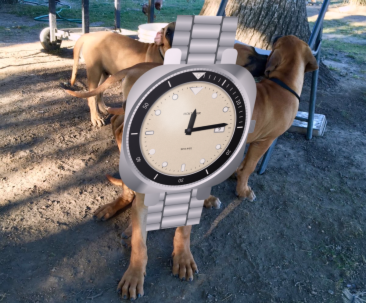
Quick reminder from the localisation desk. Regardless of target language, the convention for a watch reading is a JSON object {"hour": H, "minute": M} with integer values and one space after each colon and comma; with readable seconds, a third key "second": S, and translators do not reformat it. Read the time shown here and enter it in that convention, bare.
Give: {"hour": 12, "minute": 14}
